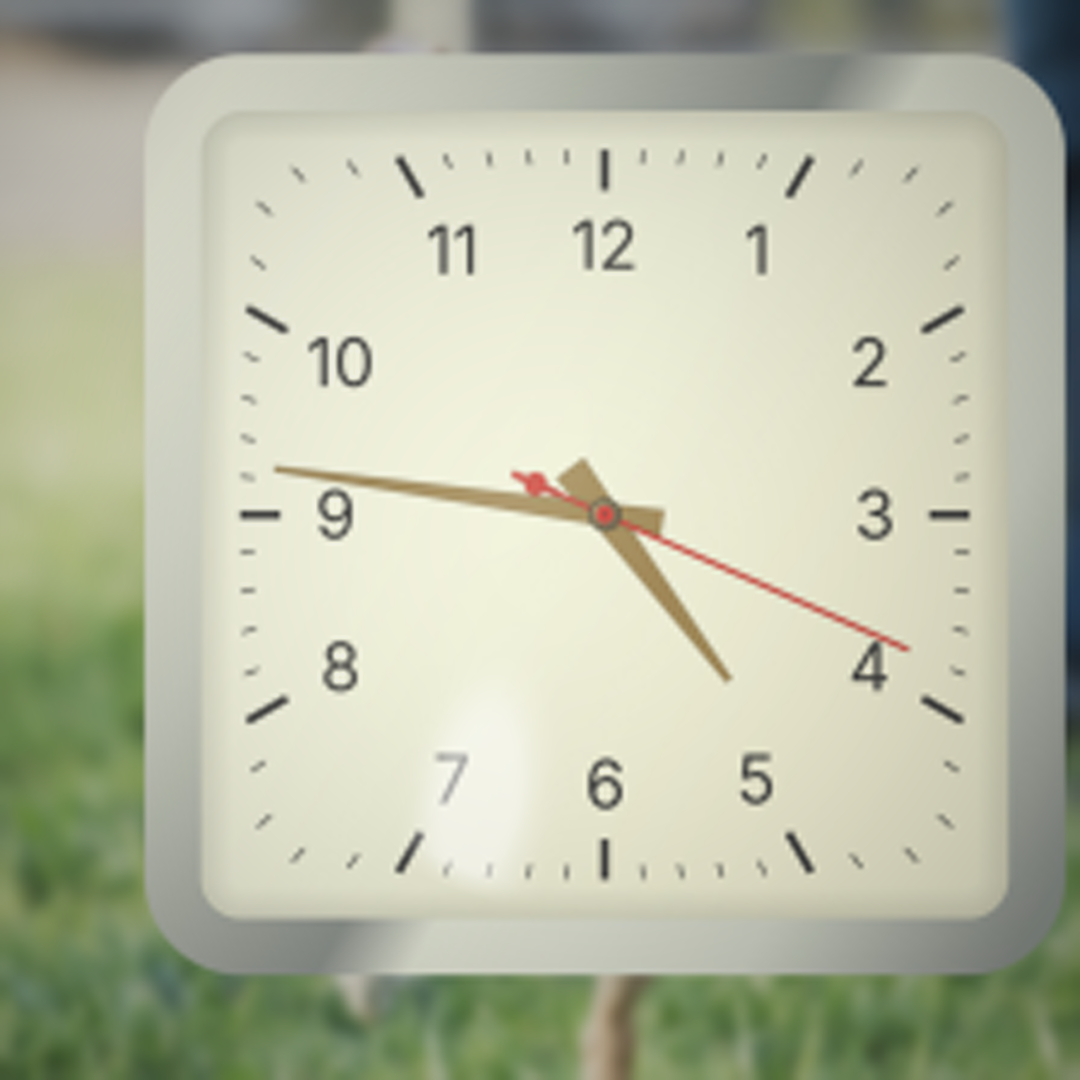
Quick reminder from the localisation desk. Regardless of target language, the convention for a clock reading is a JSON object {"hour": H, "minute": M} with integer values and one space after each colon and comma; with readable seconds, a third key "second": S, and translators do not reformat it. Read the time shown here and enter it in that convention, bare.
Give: {"hour": 4, "minute": 46, "second": 19}
